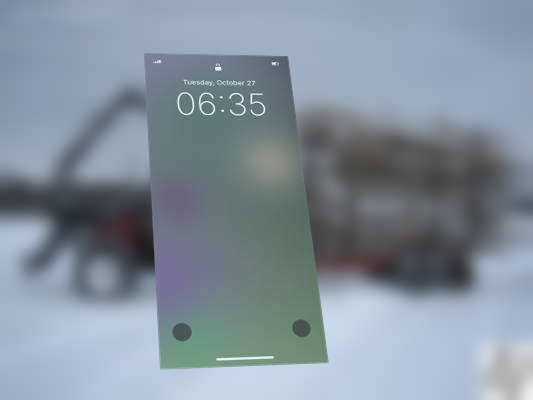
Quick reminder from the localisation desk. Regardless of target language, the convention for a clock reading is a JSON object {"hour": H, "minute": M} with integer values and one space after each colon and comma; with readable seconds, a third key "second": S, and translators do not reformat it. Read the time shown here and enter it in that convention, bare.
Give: {"hour": 6, "minute": 35}
